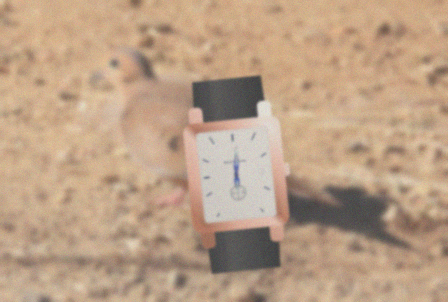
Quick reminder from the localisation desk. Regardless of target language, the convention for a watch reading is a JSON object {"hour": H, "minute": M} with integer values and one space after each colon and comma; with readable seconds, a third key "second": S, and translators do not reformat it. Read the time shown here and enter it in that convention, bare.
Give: {"hour": 6, "minute": 1}
